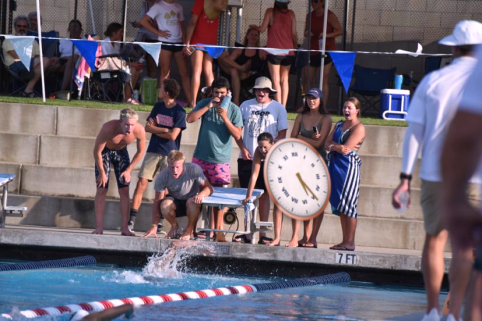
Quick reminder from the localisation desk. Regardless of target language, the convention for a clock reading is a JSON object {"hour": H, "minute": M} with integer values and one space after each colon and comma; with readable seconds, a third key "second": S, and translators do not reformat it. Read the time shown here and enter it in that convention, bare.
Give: {"hour": 5, "minute": 24}
